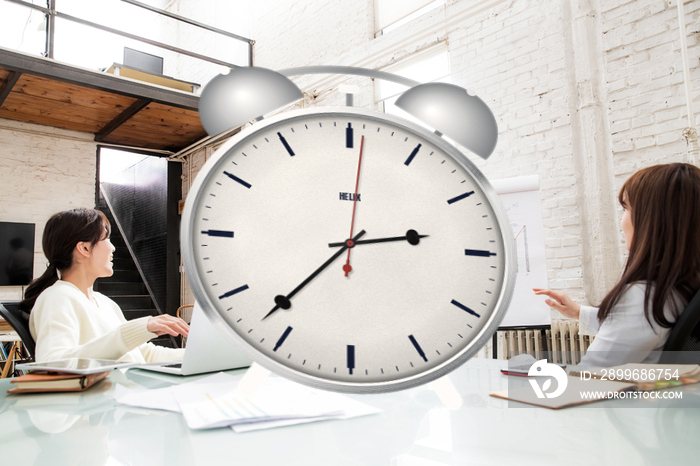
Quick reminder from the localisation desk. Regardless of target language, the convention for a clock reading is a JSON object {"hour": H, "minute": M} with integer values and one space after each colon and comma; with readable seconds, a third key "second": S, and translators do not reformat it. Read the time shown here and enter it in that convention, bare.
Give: {"hour": 2, "minute": 37, "second": 1}
